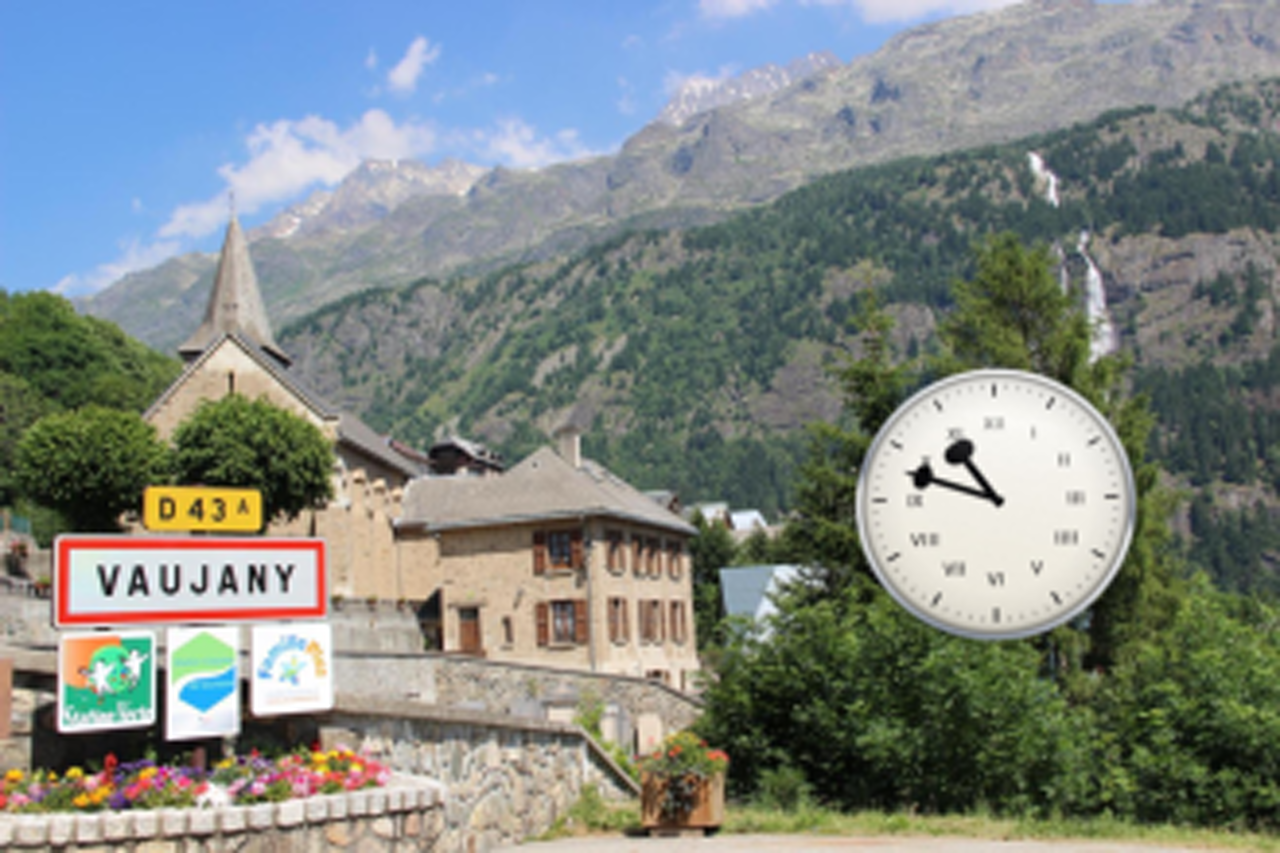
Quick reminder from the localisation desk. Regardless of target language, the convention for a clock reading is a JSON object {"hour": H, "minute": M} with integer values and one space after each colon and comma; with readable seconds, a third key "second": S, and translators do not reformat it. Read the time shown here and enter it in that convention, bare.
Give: {"hour": 10, "minute": 48}
